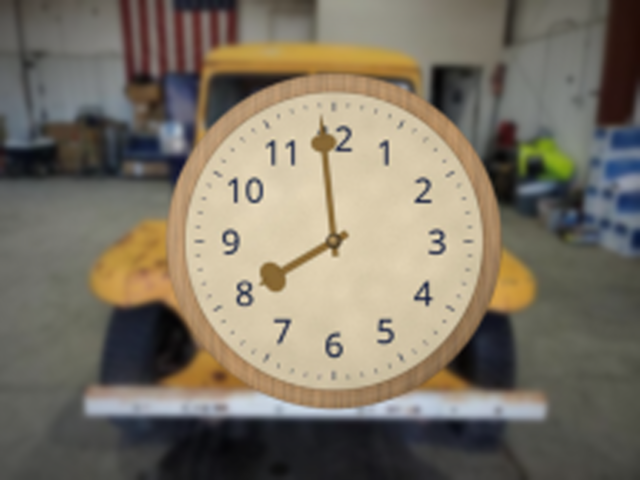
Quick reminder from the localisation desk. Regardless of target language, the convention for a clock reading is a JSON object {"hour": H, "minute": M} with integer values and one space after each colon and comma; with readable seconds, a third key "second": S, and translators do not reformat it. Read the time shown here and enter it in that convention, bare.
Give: {"hour": 7, "minute": 59}
